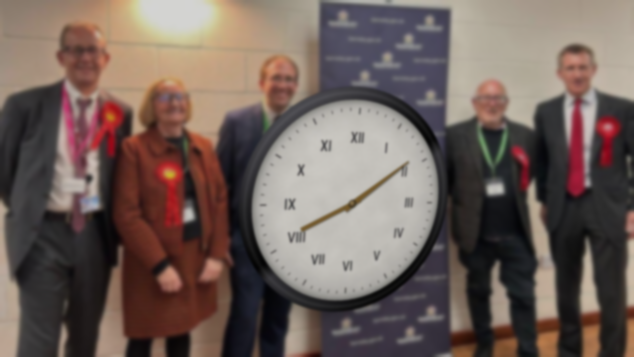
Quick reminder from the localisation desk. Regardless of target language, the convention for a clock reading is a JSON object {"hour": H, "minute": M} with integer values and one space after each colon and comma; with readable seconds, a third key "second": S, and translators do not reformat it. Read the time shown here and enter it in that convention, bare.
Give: {"hour": 8, "minute": 9}
